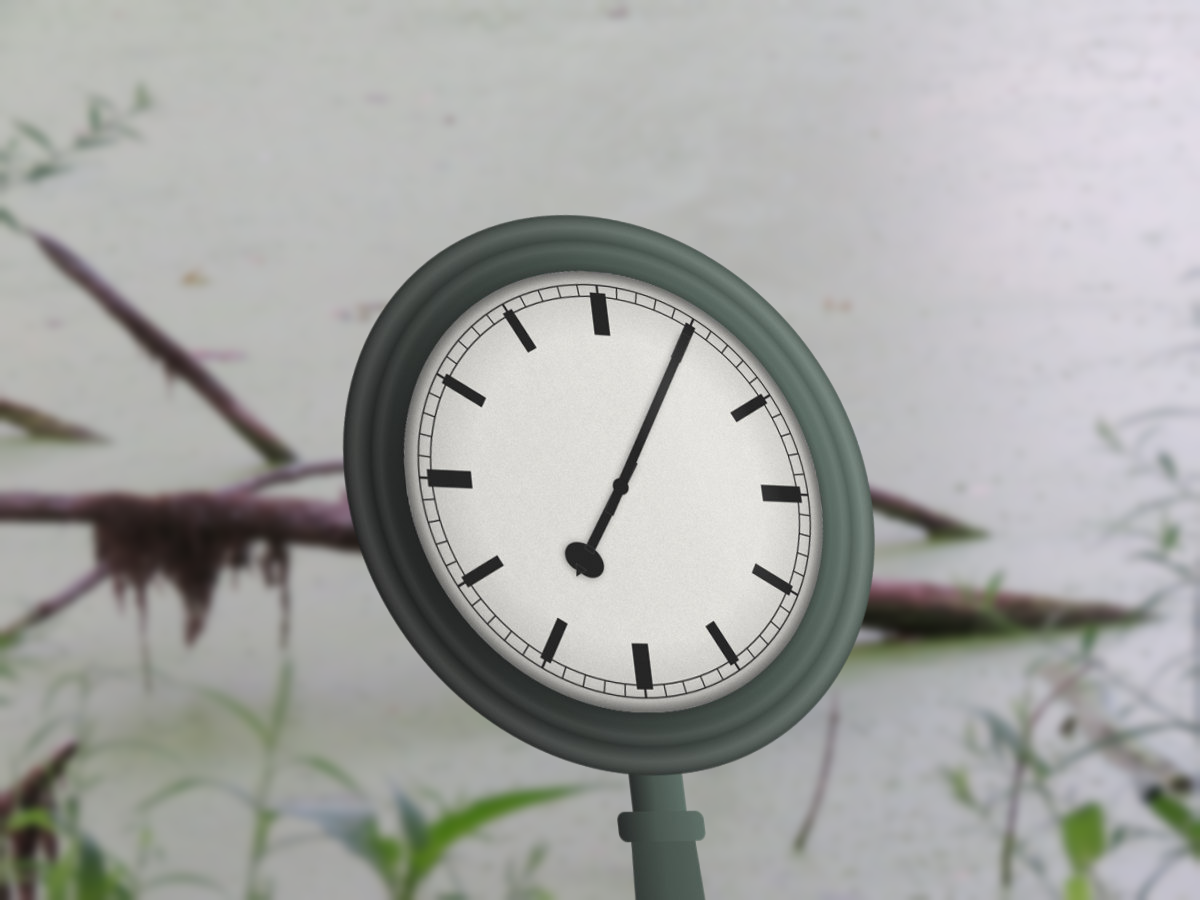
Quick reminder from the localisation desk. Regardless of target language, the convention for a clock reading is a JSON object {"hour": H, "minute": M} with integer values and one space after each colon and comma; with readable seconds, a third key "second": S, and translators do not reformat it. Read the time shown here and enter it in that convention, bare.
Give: {"hour": 7, "minute": 5}
